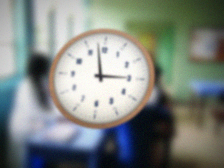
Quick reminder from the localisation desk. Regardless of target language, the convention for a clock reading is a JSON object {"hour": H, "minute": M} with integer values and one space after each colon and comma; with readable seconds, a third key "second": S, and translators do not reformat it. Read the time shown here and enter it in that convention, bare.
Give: {"hour": 2, "minute": 58}
